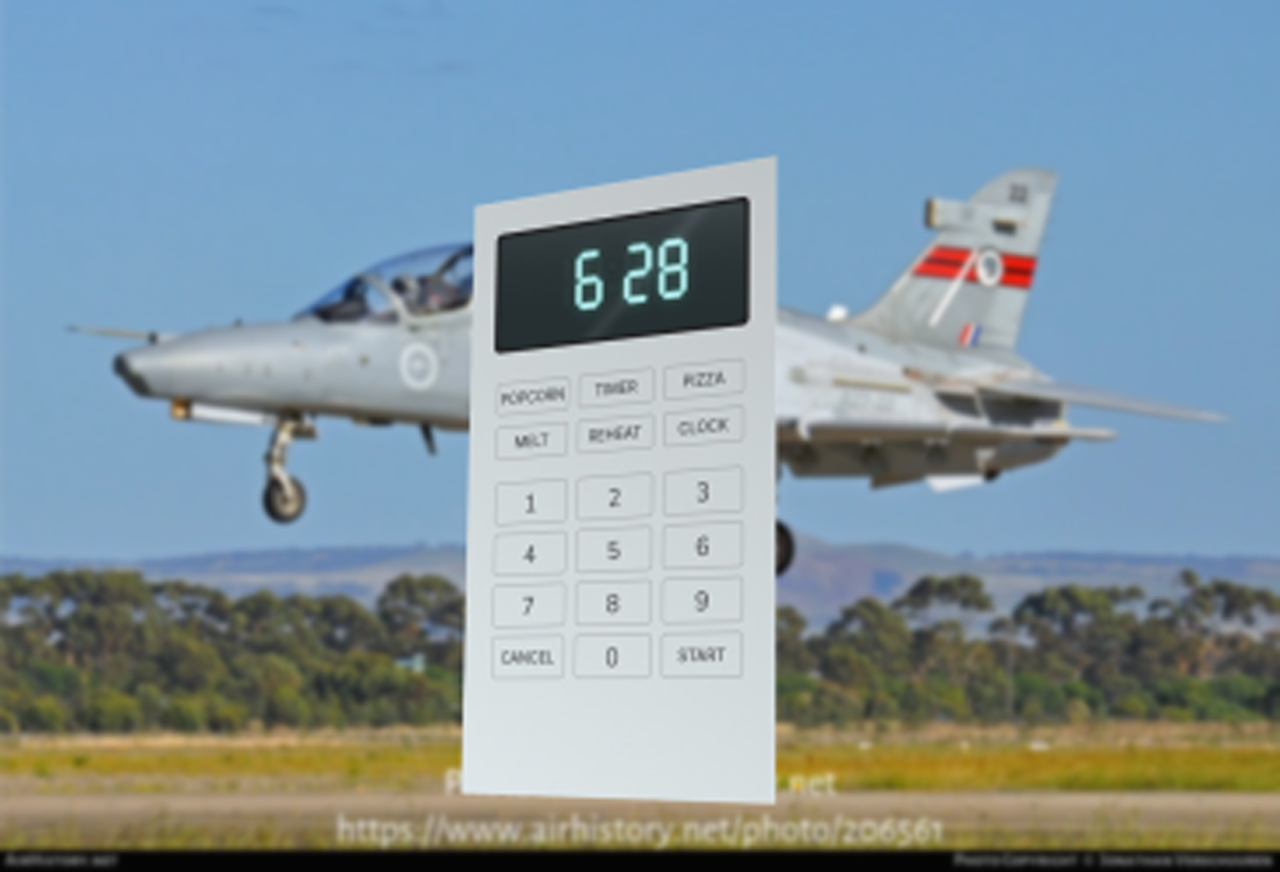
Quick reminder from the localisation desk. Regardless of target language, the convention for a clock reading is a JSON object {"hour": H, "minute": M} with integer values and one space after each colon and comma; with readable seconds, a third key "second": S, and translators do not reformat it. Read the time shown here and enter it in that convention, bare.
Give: {"hour": 6, "minute": 28}
